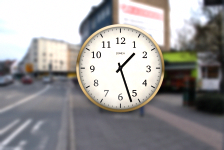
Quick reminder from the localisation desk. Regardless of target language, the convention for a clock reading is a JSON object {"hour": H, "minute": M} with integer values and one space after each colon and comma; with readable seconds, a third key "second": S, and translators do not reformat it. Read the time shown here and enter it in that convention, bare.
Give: {"hour": 1, "minute": 27}
